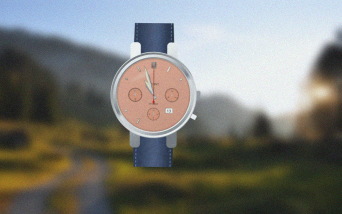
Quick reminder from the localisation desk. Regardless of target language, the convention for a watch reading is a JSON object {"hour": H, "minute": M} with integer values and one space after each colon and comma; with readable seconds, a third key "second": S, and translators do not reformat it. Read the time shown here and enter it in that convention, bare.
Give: {"hour": 10, "minute": 57}
